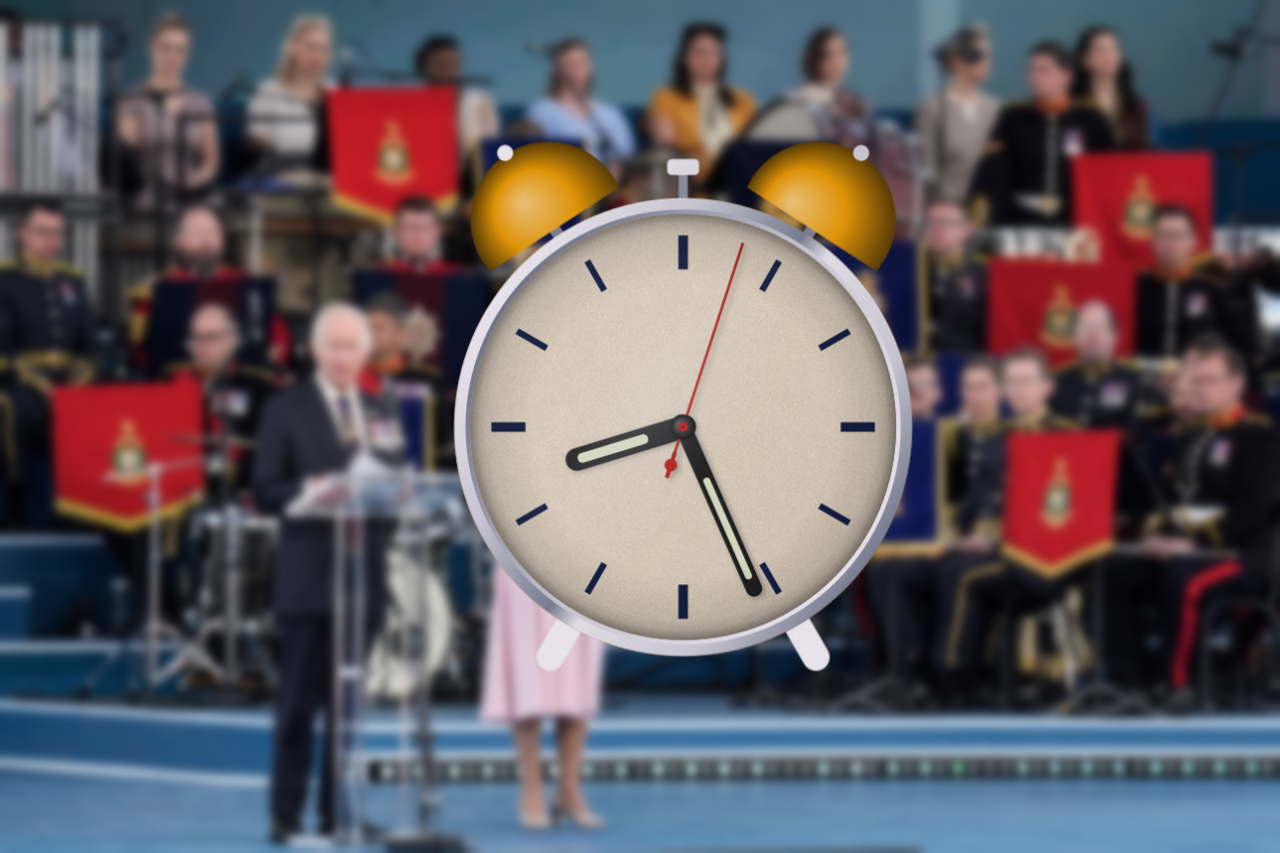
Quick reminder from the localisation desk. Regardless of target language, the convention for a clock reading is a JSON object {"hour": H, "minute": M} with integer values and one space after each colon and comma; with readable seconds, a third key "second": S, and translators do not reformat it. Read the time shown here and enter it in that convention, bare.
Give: {"hour": 8, "minute": 26, "second": 3}
